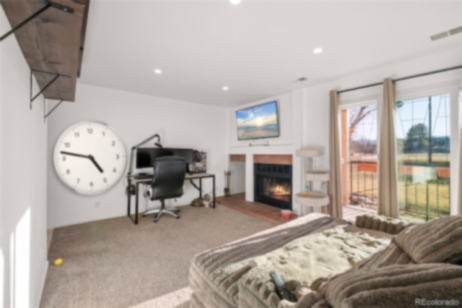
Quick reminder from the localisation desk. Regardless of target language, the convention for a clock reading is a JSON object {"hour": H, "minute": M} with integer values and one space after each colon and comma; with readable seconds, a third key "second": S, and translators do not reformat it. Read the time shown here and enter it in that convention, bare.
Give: {"hour": 4, "minute": 47}
